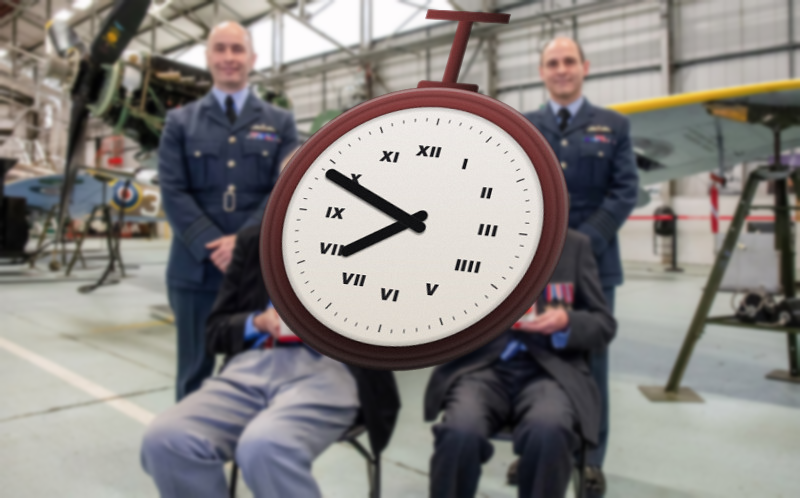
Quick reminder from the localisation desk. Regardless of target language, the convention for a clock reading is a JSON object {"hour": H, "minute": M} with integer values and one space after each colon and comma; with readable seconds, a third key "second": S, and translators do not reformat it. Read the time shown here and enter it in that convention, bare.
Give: {"hour": 7, "minute": 49}
